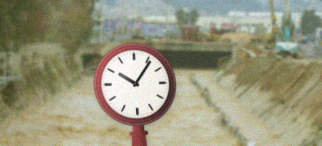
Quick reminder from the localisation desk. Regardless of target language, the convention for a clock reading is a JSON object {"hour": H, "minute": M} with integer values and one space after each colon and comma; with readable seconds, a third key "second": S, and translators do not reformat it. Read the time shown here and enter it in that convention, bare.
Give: {"hour": 10, "minute": 6}
